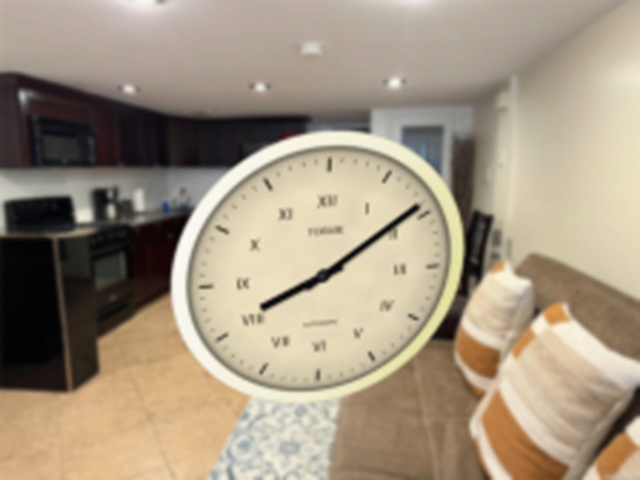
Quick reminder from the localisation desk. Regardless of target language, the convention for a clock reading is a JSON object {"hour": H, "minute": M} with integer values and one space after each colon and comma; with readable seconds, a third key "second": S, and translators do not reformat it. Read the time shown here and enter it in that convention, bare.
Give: {"hour": 8, "minute": 9}
